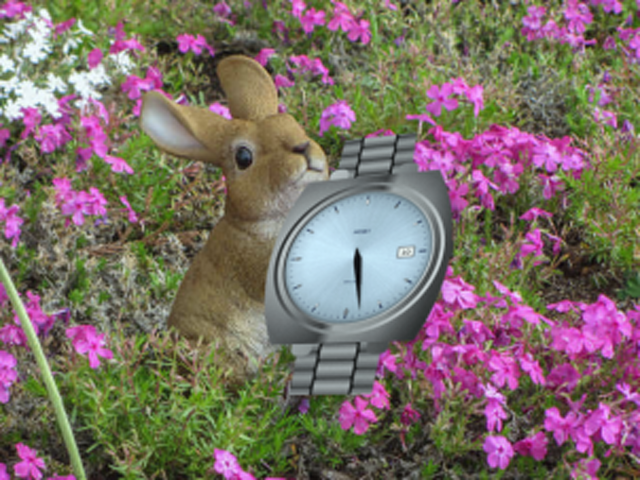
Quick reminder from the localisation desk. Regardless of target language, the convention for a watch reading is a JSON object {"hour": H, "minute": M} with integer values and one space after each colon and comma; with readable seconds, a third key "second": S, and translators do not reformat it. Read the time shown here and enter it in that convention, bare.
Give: {"hour": 5, "minute": 28}
